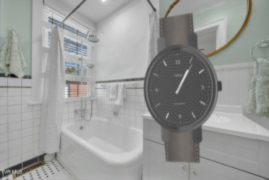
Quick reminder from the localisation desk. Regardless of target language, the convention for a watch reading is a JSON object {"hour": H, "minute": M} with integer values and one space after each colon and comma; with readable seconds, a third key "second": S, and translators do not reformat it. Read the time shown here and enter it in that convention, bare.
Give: {"hour": 1, "minute": 6}
